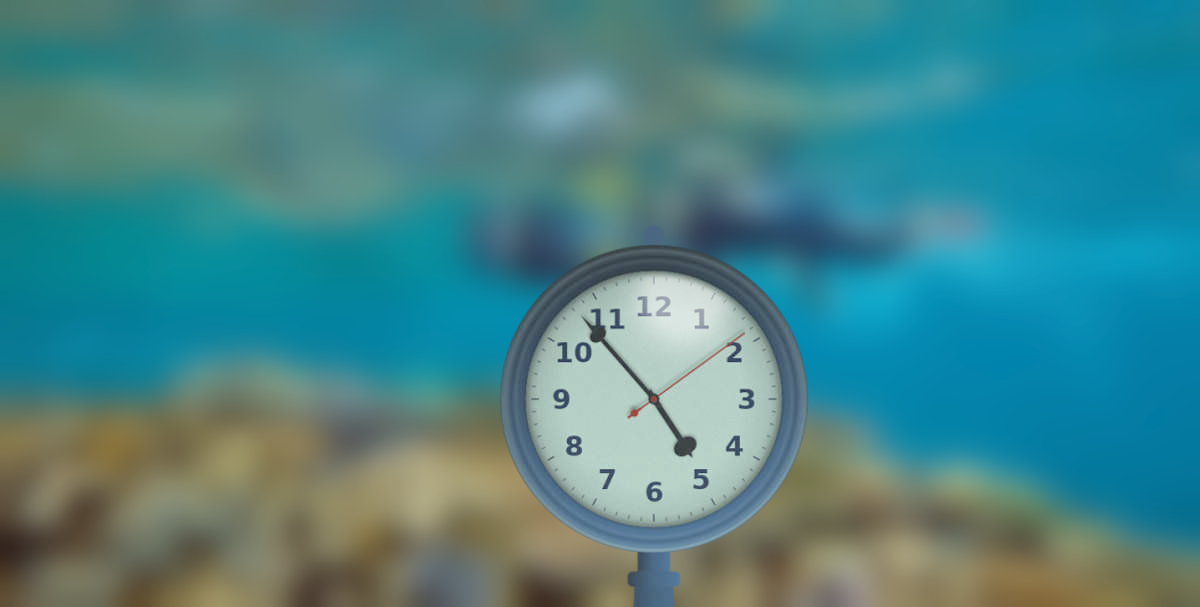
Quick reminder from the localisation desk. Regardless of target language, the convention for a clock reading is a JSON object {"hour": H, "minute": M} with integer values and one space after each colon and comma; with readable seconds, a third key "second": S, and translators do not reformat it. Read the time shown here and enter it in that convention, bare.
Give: {"hour": 4, "minute": 53, "second": 9}
